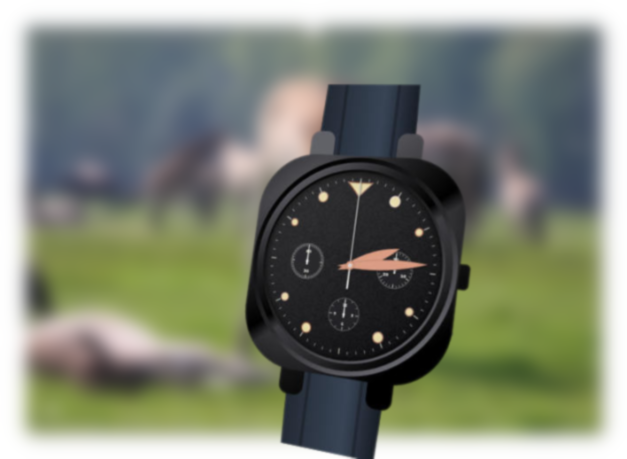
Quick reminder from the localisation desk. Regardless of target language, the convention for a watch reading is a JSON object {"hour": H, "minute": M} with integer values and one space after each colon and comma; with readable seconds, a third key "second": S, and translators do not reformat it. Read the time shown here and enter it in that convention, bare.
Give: {"hour": 2, "minute": 14}
